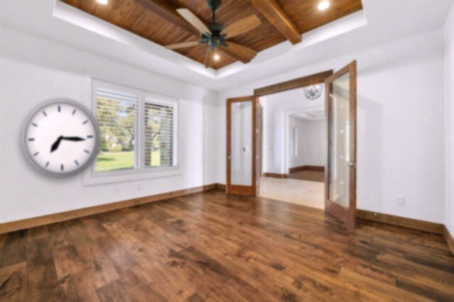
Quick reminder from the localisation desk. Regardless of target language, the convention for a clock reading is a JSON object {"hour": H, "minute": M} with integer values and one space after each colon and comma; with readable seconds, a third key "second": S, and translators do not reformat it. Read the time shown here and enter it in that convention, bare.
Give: {"hour": 7, "minute": 16}
